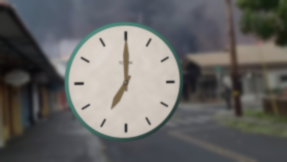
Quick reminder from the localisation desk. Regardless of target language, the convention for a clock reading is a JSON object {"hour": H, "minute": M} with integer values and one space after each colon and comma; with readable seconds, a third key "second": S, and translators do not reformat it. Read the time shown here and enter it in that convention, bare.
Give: {"hour": 7, "minute": 0}
